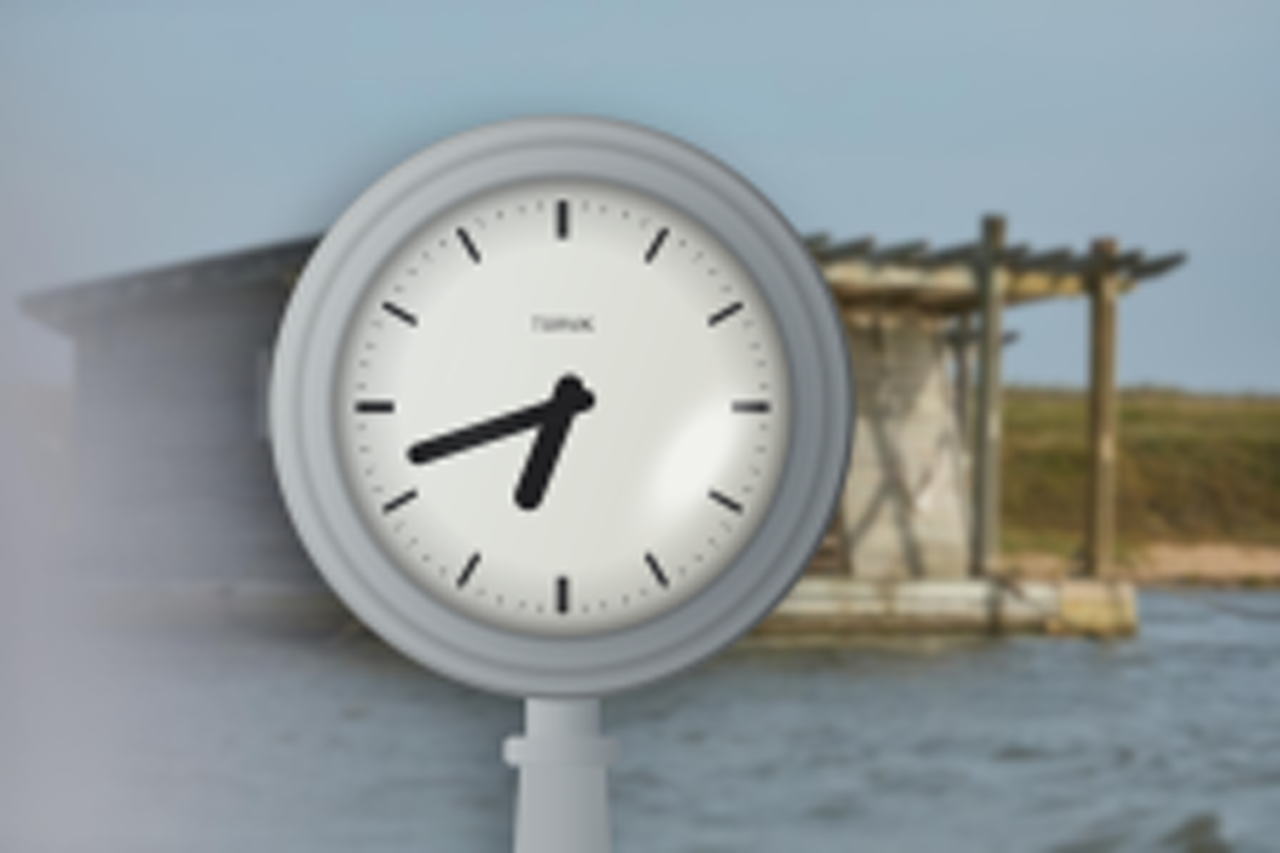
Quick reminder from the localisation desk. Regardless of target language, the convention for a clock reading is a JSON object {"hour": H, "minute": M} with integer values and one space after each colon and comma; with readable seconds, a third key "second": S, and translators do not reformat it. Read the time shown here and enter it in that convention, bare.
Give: {"hour": 6, "minute": 42}
